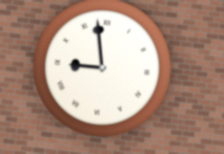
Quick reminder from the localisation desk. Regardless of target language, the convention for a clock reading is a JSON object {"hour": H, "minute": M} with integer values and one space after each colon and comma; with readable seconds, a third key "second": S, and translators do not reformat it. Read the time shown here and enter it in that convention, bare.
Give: {"hour": 8, "minute": 58}
